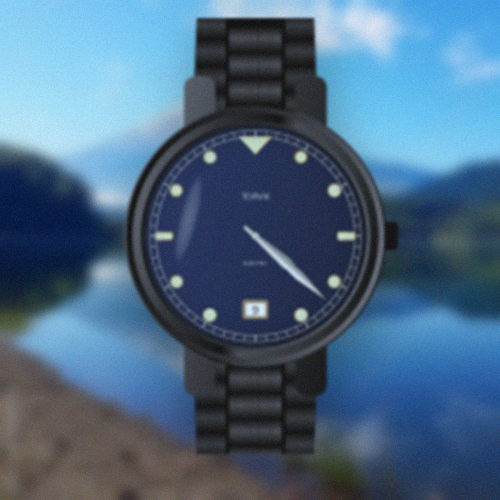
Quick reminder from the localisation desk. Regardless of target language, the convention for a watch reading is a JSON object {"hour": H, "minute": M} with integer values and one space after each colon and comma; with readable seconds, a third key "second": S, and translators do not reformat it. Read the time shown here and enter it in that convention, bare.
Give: {"hour": 4, "minute": 22}
